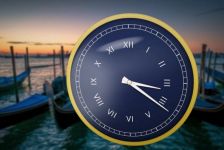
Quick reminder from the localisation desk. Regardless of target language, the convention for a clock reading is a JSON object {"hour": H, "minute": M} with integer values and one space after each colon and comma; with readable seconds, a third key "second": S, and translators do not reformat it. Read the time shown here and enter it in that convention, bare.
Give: {"hour": 3, "minute": 21}
